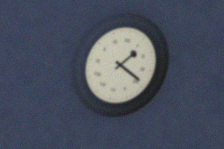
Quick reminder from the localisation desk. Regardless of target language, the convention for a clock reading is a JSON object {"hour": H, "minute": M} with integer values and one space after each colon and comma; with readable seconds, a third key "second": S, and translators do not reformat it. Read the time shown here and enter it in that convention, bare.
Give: {"hour": 1, "minute": 19}
